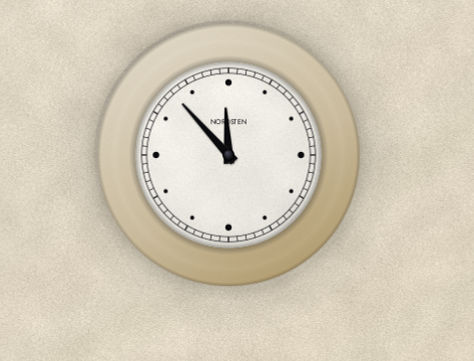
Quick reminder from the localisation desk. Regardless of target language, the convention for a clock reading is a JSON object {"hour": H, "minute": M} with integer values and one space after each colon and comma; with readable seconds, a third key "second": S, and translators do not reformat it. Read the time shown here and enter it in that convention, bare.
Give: {"hour": 11, "minute": 53}
